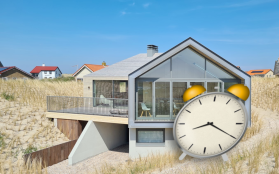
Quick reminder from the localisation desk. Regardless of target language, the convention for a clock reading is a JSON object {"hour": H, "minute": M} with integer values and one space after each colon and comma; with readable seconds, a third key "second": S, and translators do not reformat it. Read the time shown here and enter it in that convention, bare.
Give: {"hour": 8, "minute": 20}
